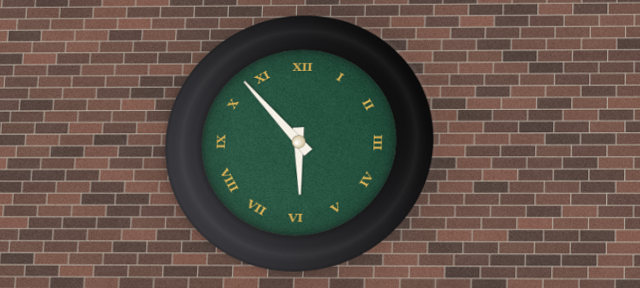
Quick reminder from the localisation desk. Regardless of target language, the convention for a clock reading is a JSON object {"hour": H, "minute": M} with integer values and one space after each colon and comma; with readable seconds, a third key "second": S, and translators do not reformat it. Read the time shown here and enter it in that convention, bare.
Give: {"hour": 5, "minute": 53}
